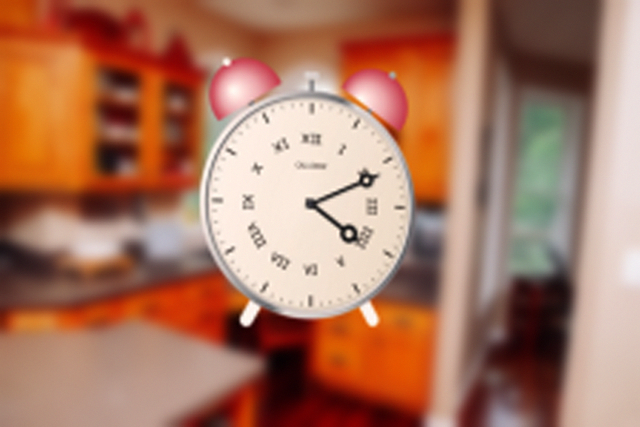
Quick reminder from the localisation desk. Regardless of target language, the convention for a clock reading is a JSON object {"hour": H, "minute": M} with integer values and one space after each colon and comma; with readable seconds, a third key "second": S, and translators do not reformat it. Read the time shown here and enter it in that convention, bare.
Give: {"hour": 4, "minute": 11}
